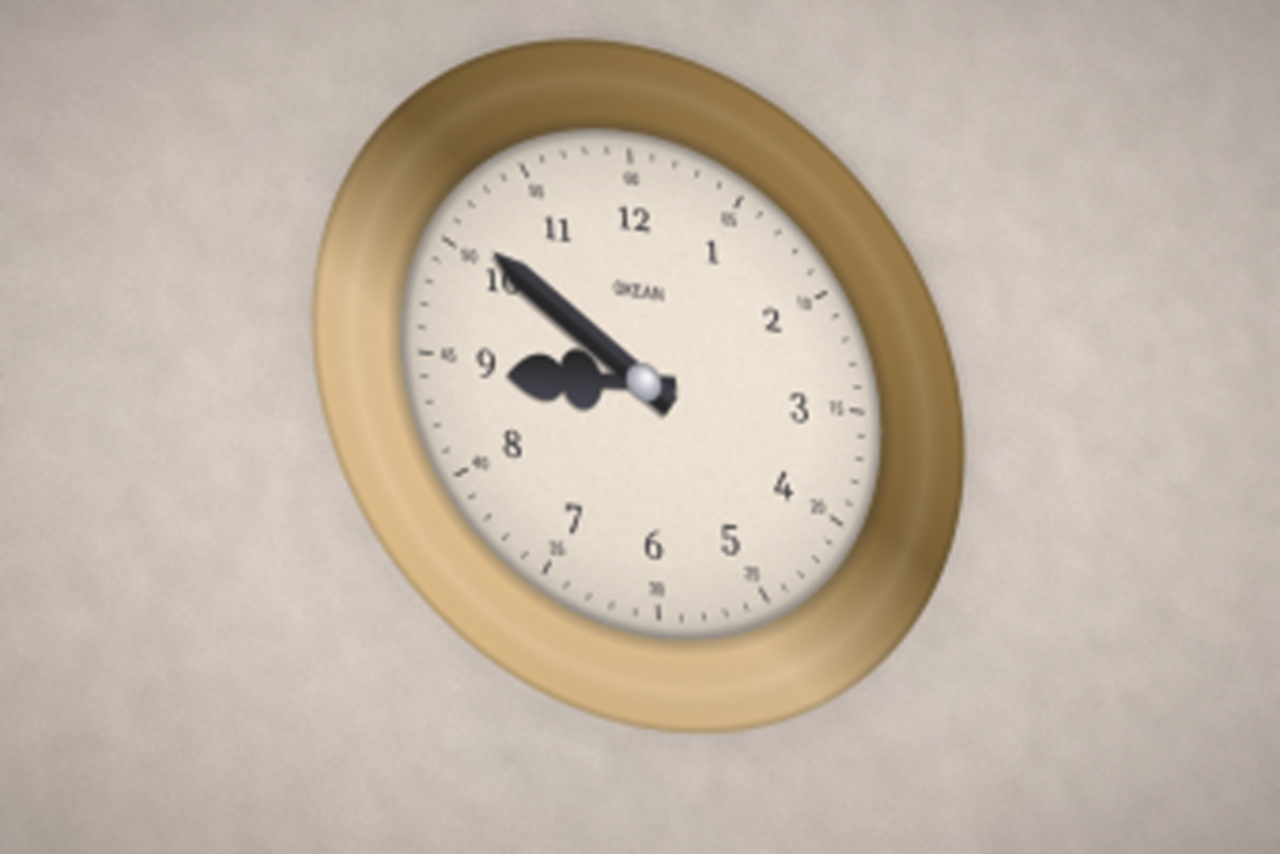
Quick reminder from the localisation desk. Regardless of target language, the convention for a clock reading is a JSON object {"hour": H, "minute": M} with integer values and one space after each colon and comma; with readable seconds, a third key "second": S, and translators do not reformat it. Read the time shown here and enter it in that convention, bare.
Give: {"hour": 8, "minute": 51}
